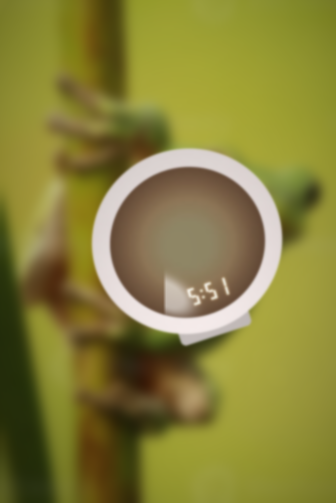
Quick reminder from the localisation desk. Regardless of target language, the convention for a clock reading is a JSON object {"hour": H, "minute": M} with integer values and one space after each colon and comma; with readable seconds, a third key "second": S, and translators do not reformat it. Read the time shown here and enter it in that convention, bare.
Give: {"hour": 5, "minute": 51}
